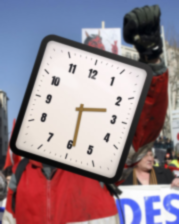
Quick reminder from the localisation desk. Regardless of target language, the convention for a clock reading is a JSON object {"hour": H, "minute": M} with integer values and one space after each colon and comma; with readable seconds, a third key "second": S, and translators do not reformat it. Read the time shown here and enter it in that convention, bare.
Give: {"hour": 2, "minute": 29}
